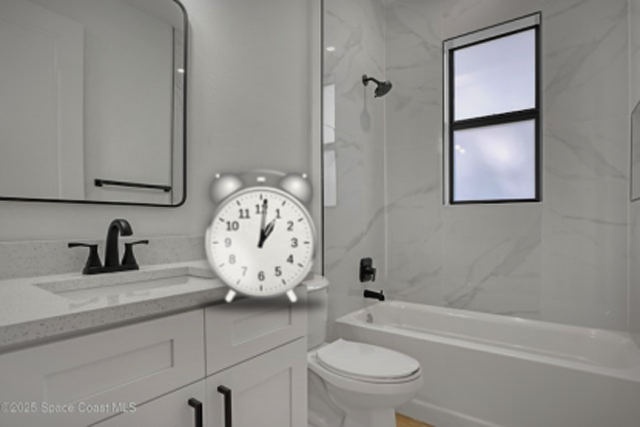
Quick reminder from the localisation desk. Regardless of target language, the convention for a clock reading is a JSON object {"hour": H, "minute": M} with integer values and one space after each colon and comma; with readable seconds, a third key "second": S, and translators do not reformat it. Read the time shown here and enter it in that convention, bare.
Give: {"hour": 1, "minute": 1}
